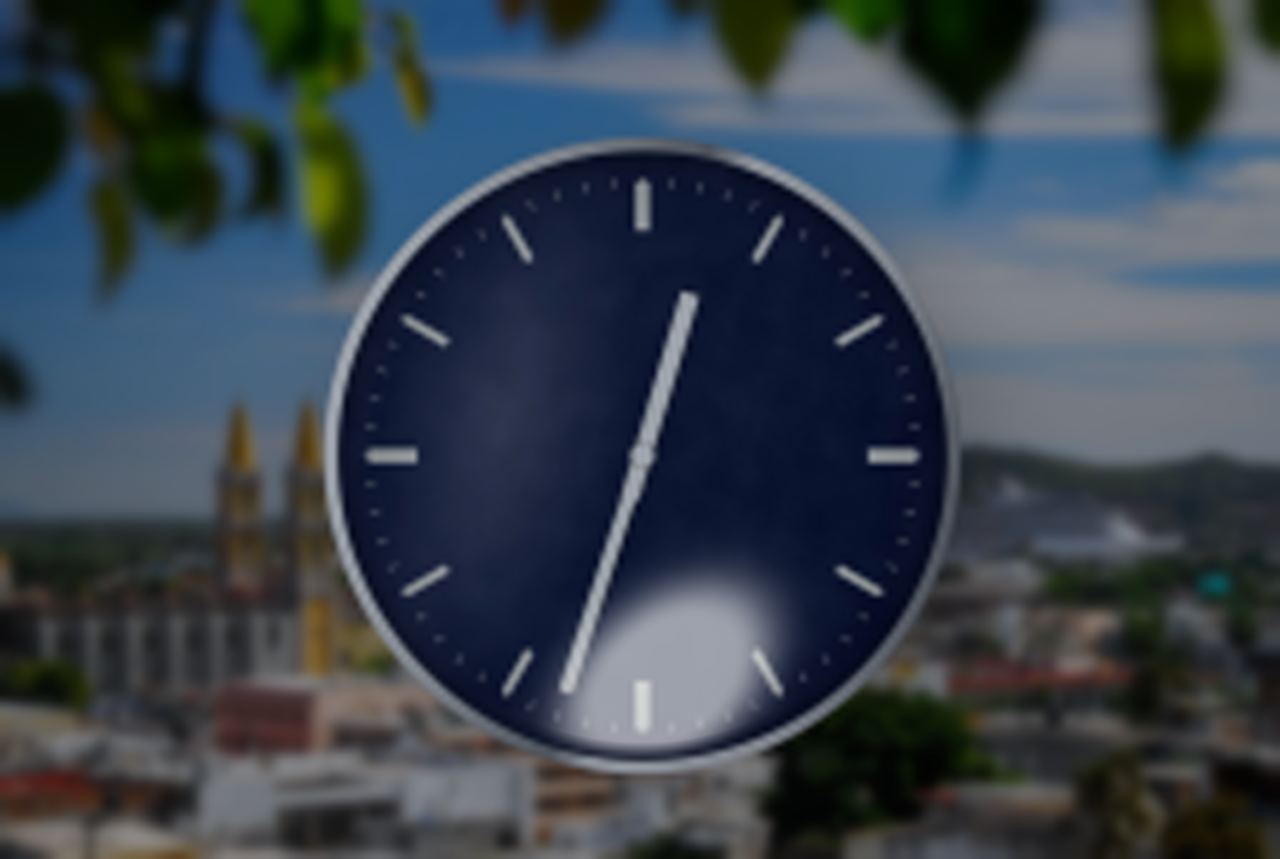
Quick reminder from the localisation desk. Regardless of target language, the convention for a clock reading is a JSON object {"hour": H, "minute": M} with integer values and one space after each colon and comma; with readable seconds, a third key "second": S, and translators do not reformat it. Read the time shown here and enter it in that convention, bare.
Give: {"hour": 12, "minute": 33}
